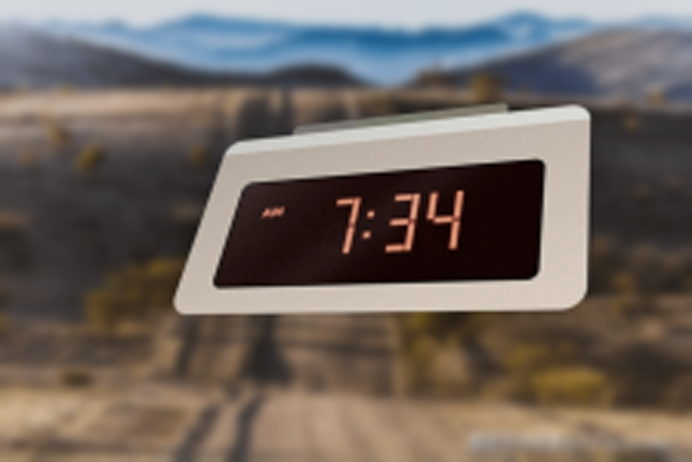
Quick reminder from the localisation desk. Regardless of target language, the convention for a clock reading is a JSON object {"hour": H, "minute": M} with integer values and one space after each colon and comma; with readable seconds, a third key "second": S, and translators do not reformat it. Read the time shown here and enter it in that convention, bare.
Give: {"hour": 7, "minute": 34}
